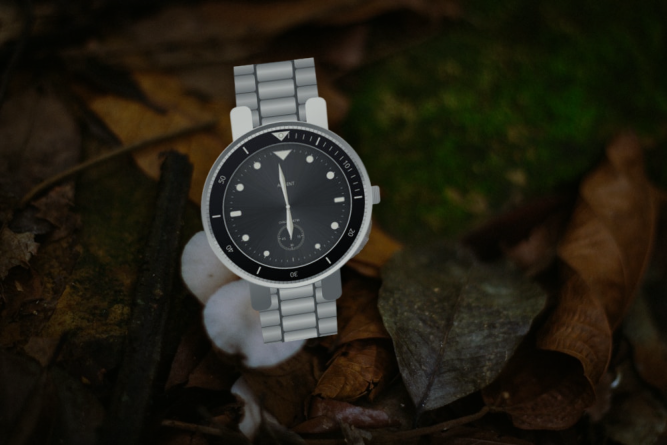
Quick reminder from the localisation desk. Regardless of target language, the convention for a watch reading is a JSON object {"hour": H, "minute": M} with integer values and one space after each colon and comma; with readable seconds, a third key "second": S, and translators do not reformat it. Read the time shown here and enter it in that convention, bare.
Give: {"hour": 5, "minute": 59}
